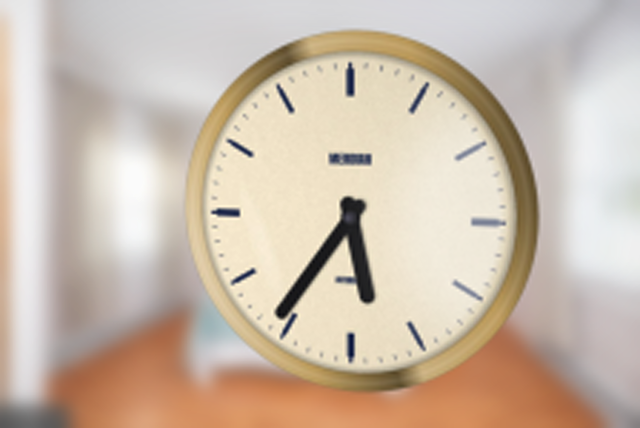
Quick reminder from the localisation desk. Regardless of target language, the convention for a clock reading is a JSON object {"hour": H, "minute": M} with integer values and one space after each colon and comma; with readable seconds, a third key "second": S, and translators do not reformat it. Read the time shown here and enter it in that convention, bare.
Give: {"hour": 5, "minute": 36}
